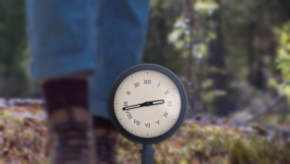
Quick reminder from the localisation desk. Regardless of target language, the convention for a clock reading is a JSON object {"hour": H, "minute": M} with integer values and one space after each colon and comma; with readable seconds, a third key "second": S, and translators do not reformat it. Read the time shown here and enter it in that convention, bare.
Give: {"hour": 2, "minute": 43}
